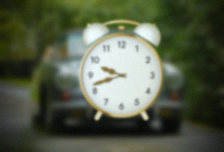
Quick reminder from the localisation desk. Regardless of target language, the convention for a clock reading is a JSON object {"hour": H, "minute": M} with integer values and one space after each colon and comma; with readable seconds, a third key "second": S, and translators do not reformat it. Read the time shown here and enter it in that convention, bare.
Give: {"hour": 9, "minute": 42}
